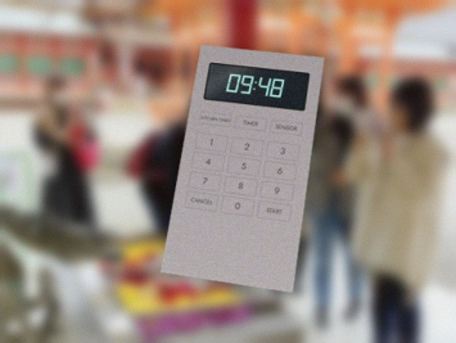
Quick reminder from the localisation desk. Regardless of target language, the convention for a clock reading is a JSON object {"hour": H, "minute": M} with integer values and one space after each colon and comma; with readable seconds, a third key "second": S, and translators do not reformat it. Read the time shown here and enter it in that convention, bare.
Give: {"hour": 9, "minute": 48}
